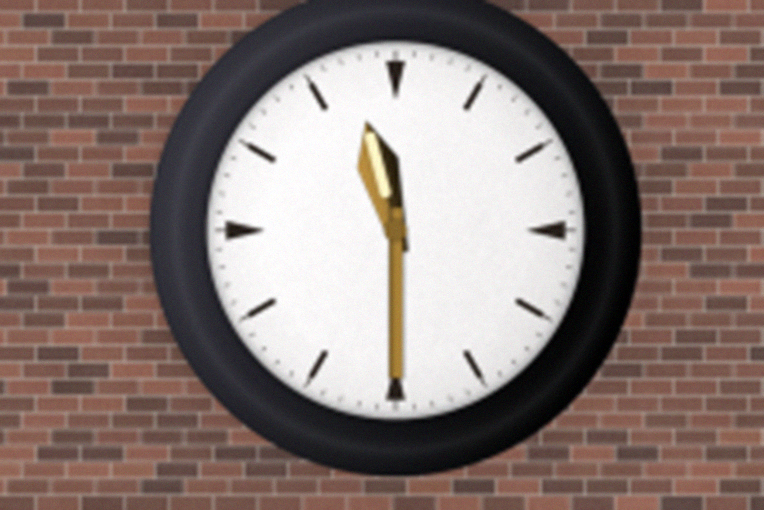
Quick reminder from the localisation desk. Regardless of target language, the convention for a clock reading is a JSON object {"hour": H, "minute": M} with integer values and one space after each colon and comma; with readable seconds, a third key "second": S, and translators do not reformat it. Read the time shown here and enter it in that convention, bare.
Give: {"hour": 11, "minute": 30}
